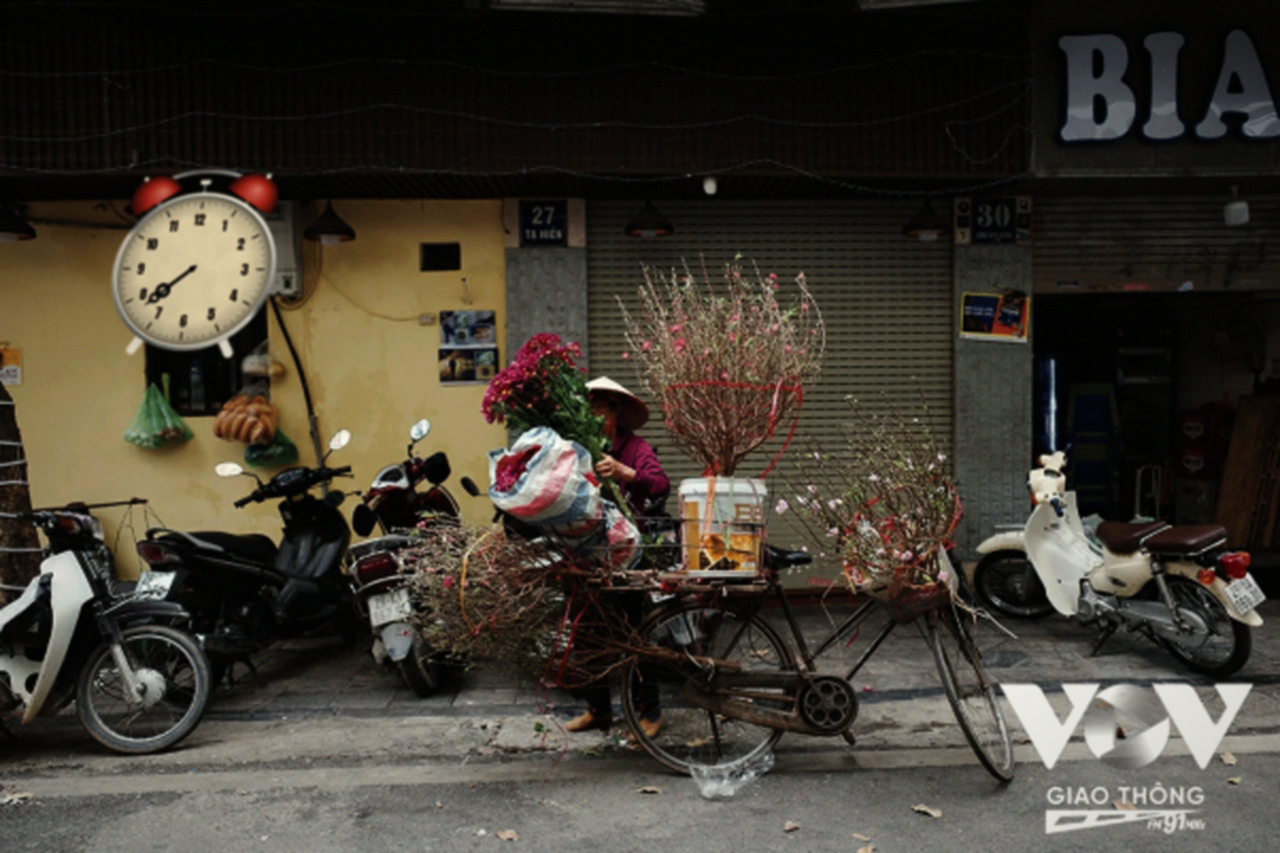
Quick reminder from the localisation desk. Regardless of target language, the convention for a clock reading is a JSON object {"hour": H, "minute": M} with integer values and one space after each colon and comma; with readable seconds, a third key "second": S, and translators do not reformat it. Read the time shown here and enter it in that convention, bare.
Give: {"hour": 7, "minute": 38}
